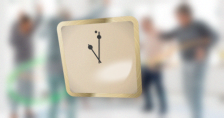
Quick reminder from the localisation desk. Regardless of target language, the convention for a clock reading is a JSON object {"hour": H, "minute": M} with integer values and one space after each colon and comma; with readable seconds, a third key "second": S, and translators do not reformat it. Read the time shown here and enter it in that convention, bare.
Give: {"hour": 11, "minute": 1}
